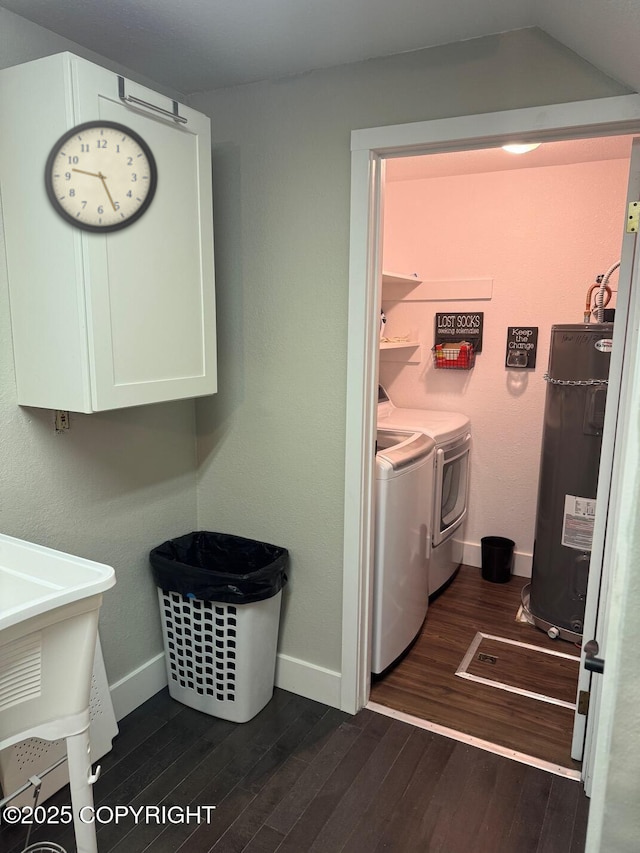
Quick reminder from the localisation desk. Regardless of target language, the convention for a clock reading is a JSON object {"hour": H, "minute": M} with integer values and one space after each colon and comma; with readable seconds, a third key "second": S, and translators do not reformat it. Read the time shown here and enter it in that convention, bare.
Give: {"hour": 9, "minute": 26}
